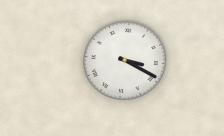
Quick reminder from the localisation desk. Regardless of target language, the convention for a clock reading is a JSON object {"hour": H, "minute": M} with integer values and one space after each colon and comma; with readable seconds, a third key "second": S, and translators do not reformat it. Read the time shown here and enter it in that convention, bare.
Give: {"hour": 3, "minute": 19}
